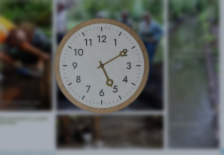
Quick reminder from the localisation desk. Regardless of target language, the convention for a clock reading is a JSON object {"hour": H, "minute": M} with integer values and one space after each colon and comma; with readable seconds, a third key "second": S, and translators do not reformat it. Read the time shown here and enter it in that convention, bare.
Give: {"hour": 5, "minute": 10}
